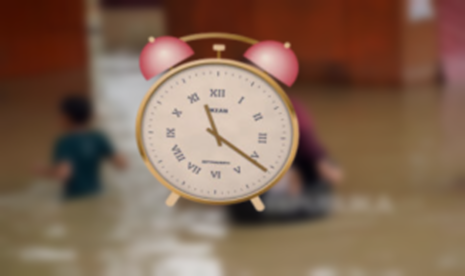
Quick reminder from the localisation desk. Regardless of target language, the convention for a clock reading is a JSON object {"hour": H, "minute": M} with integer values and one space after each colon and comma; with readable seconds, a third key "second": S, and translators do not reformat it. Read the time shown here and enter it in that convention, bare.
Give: {"hour": 11, "minute": 21}
